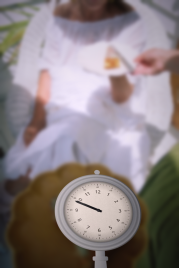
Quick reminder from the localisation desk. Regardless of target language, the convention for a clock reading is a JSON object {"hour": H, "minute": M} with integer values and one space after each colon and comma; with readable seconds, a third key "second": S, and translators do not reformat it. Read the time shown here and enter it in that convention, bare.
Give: {"hour": 9, "minute": 49}
